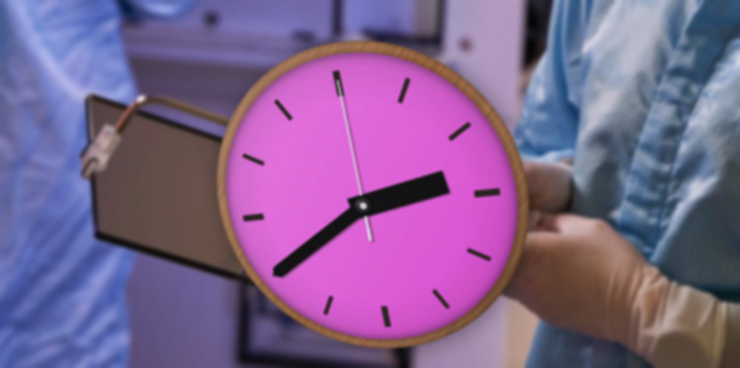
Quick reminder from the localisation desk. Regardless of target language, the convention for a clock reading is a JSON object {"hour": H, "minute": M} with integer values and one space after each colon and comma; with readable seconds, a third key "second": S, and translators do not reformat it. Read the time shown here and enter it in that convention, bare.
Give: {"hour": 2, "minute": 40, "second": 0}
